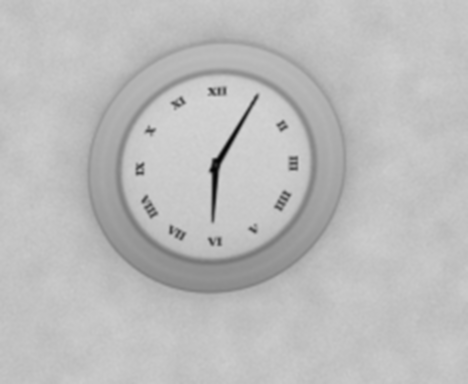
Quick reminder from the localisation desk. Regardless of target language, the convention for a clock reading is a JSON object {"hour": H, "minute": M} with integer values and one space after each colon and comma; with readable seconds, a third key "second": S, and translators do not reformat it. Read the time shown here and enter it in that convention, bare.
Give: {"hour": 6, "minute": 5}
